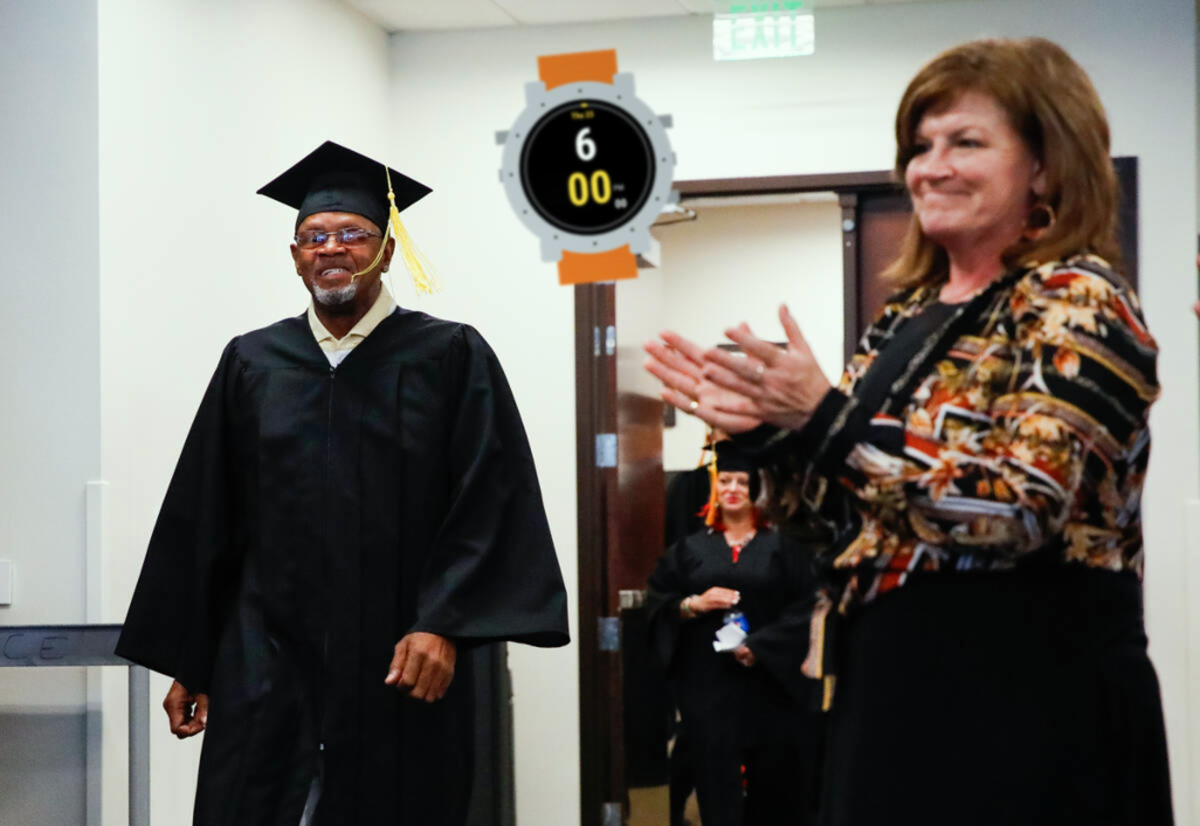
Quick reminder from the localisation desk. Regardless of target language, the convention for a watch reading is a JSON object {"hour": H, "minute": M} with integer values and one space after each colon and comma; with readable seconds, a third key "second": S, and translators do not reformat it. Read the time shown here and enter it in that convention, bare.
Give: {"hour": 6, "minute": 0}
